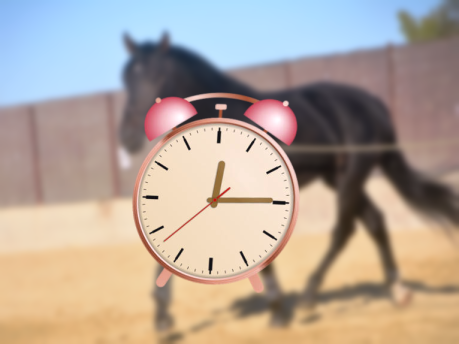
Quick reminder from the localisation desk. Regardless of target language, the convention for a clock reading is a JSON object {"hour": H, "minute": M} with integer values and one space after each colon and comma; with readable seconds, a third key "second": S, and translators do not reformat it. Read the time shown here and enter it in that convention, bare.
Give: {"hour": 12, "minute": 14, "second": 38}
